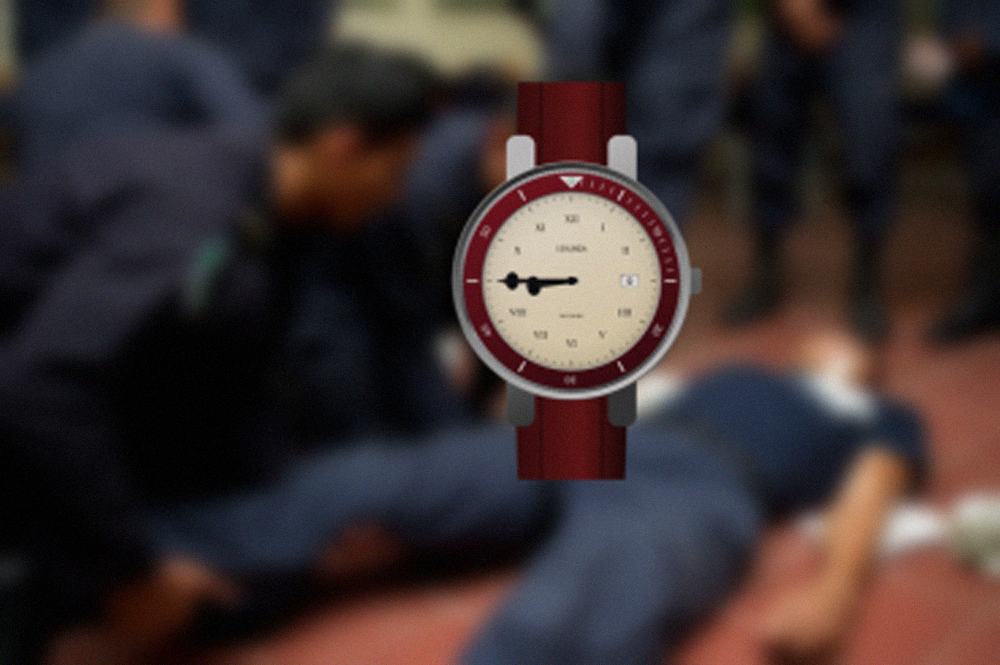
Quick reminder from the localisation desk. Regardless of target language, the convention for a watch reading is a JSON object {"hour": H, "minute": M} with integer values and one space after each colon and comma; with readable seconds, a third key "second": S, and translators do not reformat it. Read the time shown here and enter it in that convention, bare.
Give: {"hour": 8, "minute": 45}
